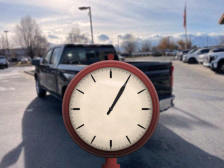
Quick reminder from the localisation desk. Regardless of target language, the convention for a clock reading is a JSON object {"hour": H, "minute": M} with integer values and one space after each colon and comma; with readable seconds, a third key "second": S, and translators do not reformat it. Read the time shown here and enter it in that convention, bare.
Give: {"hour": 1, "minute": 5}
